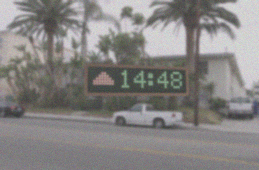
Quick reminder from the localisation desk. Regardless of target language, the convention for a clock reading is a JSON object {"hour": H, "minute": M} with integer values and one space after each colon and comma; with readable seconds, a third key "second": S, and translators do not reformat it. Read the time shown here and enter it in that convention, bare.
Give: {"hour": 14, "minute": 48}
